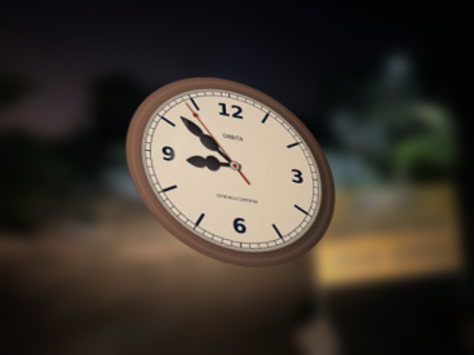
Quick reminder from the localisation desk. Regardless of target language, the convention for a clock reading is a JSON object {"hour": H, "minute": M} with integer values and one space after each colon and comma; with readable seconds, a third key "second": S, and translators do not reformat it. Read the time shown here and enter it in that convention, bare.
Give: {"hour": 8, "minute": 51, "second": 54}
